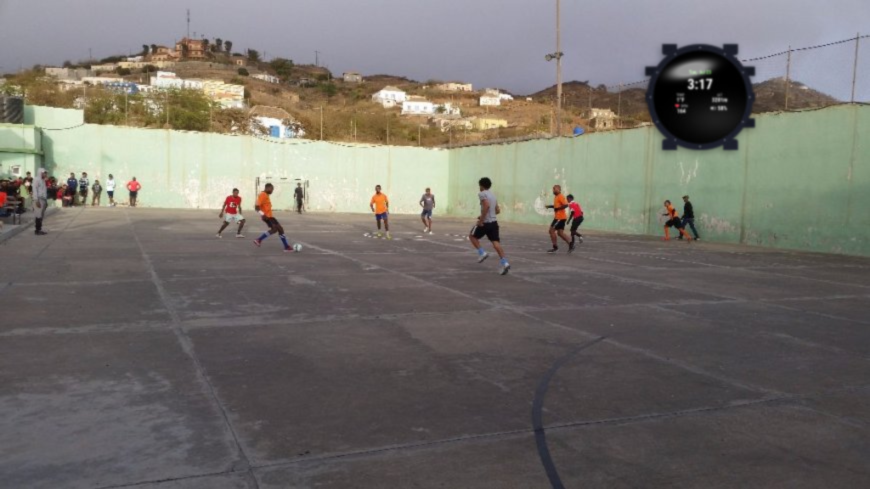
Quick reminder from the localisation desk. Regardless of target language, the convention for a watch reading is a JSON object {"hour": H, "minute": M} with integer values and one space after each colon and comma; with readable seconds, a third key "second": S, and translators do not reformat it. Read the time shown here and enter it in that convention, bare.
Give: {"hour": 3, "minute": 17}
